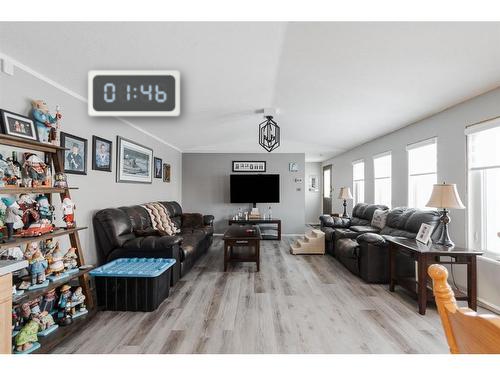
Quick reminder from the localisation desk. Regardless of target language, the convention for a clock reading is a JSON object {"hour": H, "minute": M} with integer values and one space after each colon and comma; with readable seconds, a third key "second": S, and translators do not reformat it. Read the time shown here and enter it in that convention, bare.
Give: {"hour": 1, "minute": 46}
